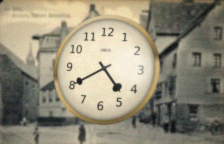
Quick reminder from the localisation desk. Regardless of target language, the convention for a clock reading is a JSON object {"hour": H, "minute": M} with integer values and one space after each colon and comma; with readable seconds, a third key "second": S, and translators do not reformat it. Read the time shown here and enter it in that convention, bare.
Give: {"hour": 4, "minute": 40}
